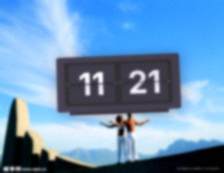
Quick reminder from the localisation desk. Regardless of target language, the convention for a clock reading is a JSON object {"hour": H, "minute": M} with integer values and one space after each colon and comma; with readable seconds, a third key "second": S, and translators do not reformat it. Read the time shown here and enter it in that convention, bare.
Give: {"hour": 11, "minute": 21}
